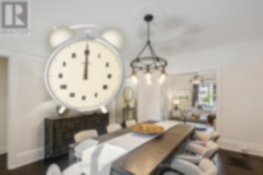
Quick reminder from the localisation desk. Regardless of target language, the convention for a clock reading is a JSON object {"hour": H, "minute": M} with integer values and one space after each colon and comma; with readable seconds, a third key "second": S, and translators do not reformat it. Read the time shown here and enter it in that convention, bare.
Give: {"hour": 12, "minute": 0}
